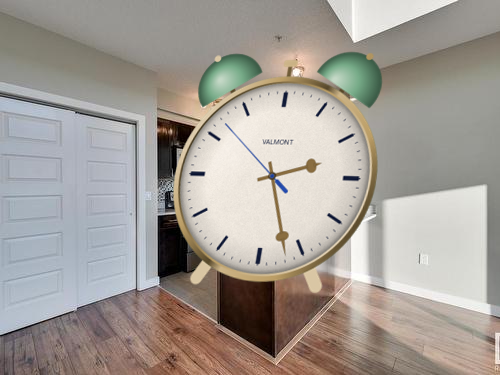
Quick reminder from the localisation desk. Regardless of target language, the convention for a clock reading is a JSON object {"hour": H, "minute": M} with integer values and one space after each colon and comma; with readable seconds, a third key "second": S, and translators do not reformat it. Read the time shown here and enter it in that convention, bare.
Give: {"hour": 2, "minute": 26, "second": 52}
